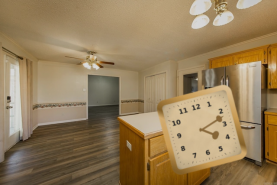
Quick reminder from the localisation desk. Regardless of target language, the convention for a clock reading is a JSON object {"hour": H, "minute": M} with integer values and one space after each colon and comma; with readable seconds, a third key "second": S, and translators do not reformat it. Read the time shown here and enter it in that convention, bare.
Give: {"hour": 4, "minute": 12}
